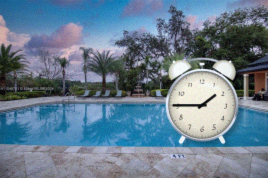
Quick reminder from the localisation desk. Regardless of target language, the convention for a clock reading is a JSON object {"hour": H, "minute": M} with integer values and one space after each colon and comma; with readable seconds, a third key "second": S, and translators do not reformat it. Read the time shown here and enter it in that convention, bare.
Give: {"hour": 1, "minute": 45}
